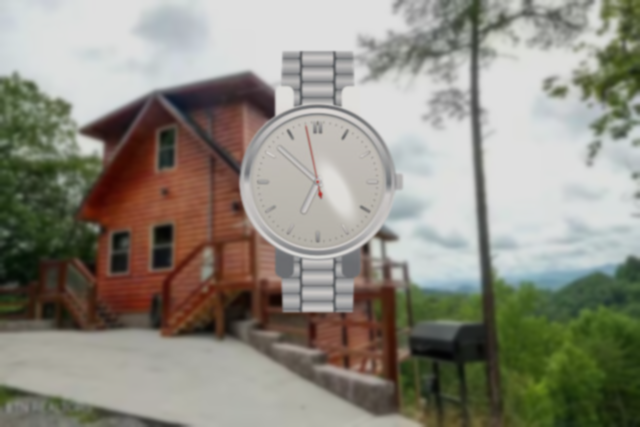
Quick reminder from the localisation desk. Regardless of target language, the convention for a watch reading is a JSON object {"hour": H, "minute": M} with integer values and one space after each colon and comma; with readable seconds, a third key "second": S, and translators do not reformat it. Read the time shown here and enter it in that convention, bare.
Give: {"hour": 6, "minute": 51, "second": 58}
